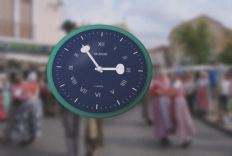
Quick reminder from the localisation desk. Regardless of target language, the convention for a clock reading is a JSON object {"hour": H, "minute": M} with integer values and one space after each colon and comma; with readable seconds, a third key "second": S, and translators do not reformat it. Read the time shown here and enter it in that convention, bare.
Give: {"hour": 2, "minute": 54}
